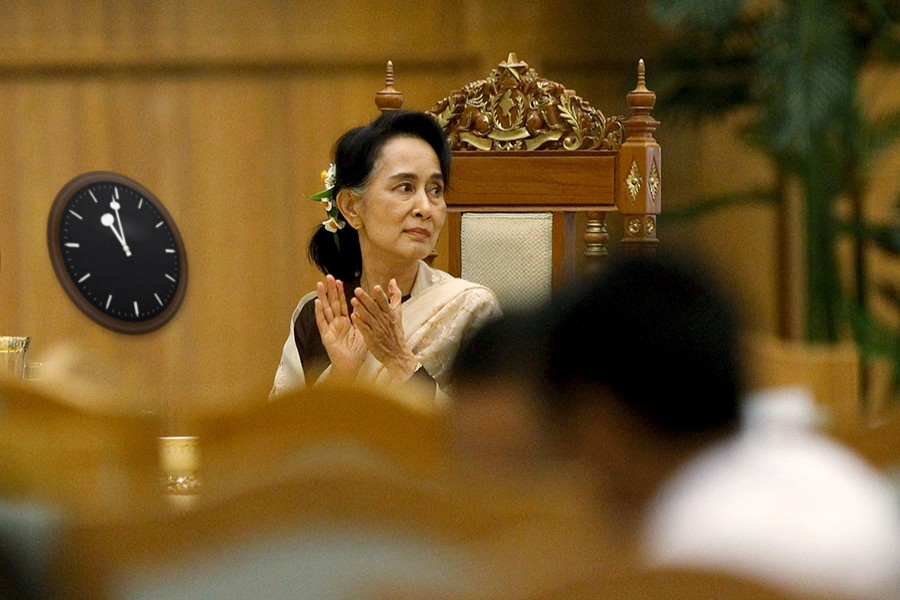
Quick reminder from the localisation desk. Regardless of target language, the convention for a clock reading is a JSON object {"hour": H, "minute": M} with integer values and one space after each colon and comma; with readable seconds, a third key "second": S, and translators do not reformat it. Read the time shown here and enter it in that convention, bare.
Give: {"hour": 10, "minute": 59}
